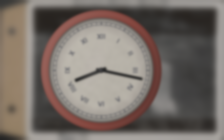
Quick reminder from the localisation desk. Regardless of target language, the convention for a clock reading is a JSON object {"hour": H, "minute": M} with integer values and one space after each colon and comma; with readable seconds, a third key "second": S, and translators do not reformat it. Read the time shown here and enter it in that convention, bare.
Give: {"hour": 8, "minute": 17}
